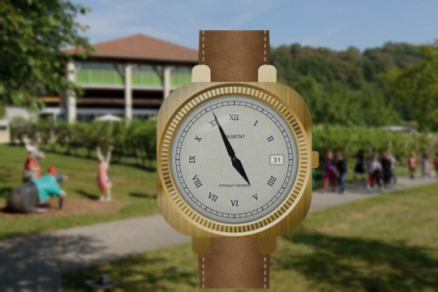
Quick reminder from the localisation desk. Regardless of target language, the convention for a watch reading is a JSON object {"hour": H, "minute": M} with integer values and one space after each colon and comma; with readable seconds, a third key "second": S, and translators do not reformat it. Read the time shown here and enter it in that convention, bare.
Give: {"hour": 4, "minute": 56}
